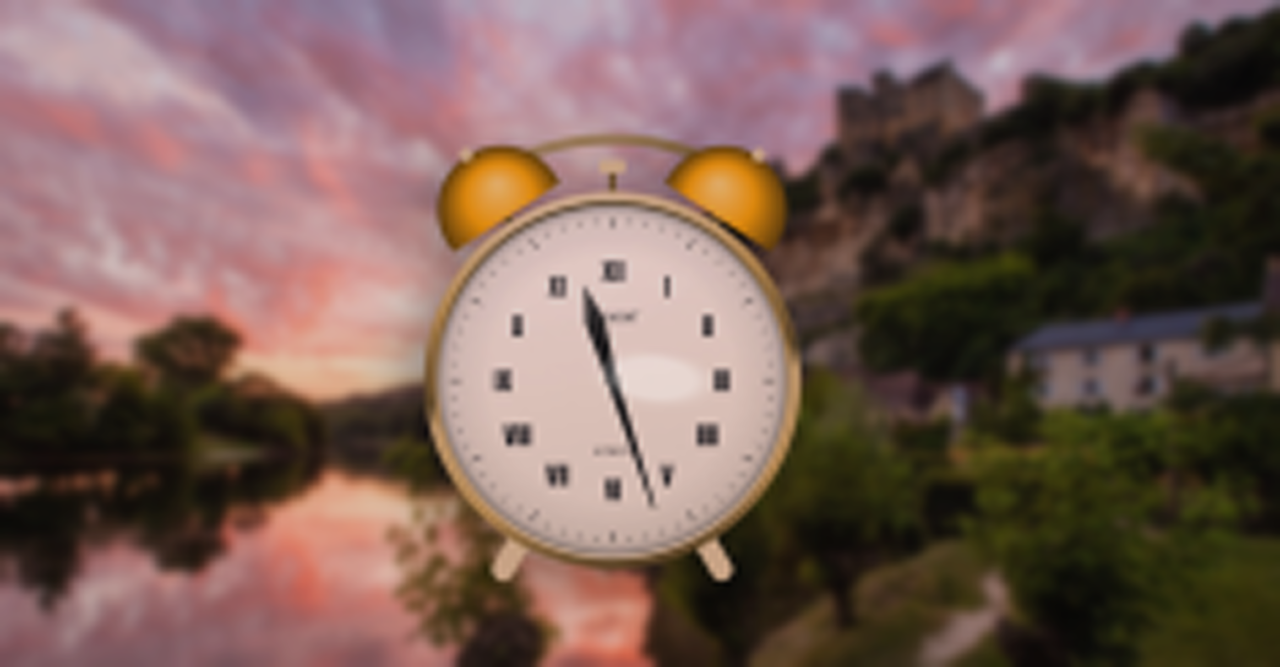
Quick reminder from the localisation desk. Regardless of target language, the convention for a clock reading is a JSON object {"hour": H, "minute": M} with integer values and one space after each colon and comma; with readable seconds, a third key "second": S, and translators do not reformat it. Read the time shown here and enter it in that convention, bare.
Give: {"hour": 11, "minute": 27}
